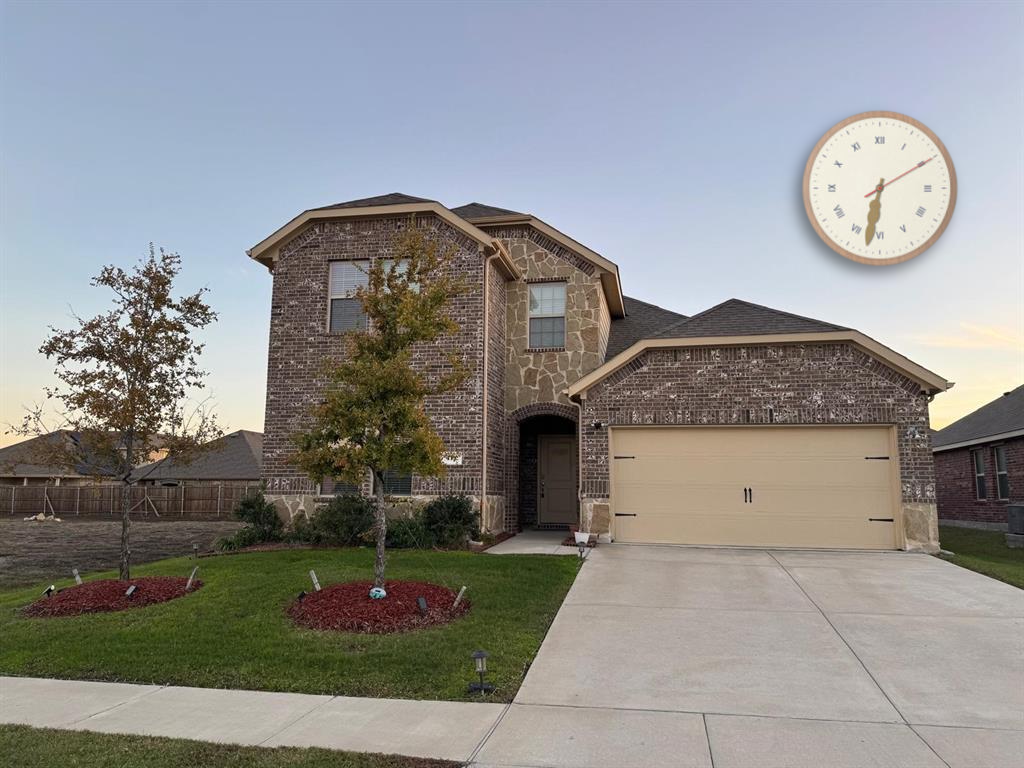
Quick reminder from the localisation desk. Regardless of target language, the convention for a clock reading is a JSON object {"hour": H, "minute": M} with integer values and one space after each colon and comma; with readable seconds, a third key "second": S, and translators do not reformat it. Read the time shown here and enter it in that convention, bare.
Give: {"hour": 6, "minute": 32, "second": 10}
